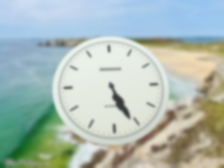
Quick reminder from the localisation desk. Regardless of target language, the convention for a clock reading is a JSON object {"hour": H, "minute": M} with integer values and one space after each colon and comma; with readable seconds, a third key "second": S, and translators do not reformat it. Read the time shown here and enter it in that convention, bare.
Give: {"hour": 5, "minute": 26}
